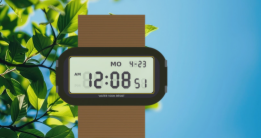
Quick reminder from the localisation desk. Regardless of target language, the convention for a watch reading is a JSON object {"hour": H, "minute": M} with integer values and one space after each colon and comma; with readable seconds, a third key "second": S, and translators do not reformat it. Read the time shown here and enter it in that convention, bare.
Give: {"hour": 12, "minute": 8, "second": 51}
